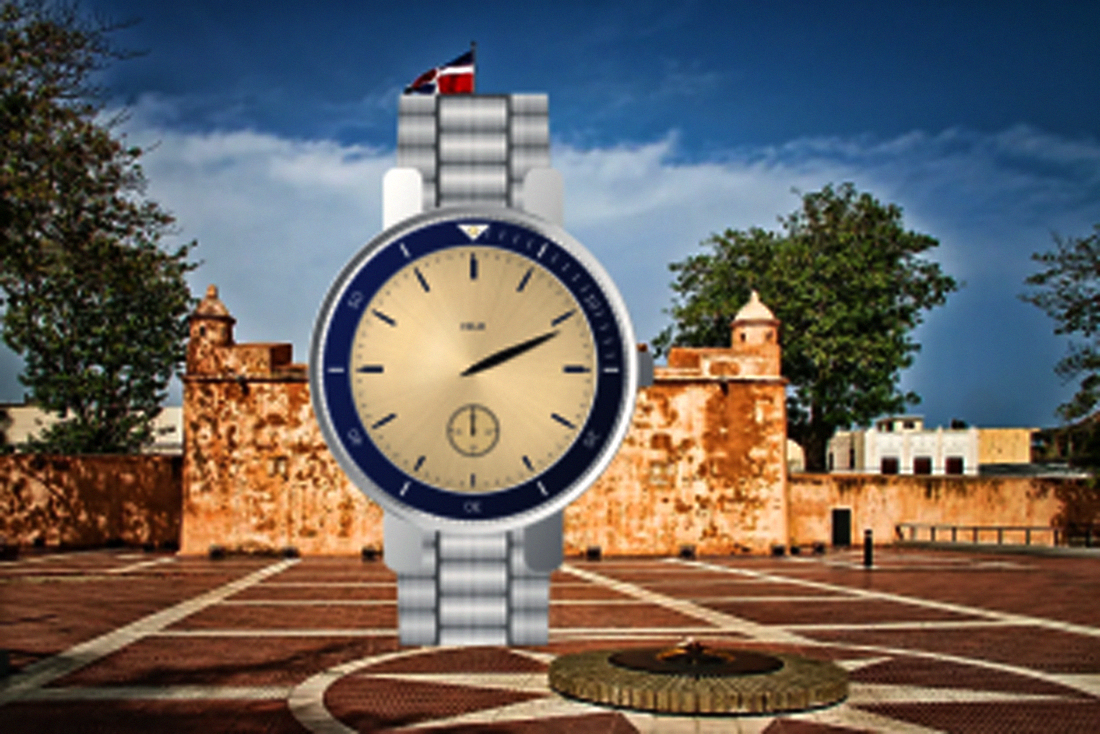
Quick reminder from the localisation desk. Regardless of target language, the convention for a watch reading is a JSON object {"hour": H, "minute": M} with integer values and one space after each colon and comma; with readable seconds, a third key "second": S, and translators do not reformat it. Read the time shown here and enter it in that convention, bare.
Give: {"hour": 2, "minute": 11}
